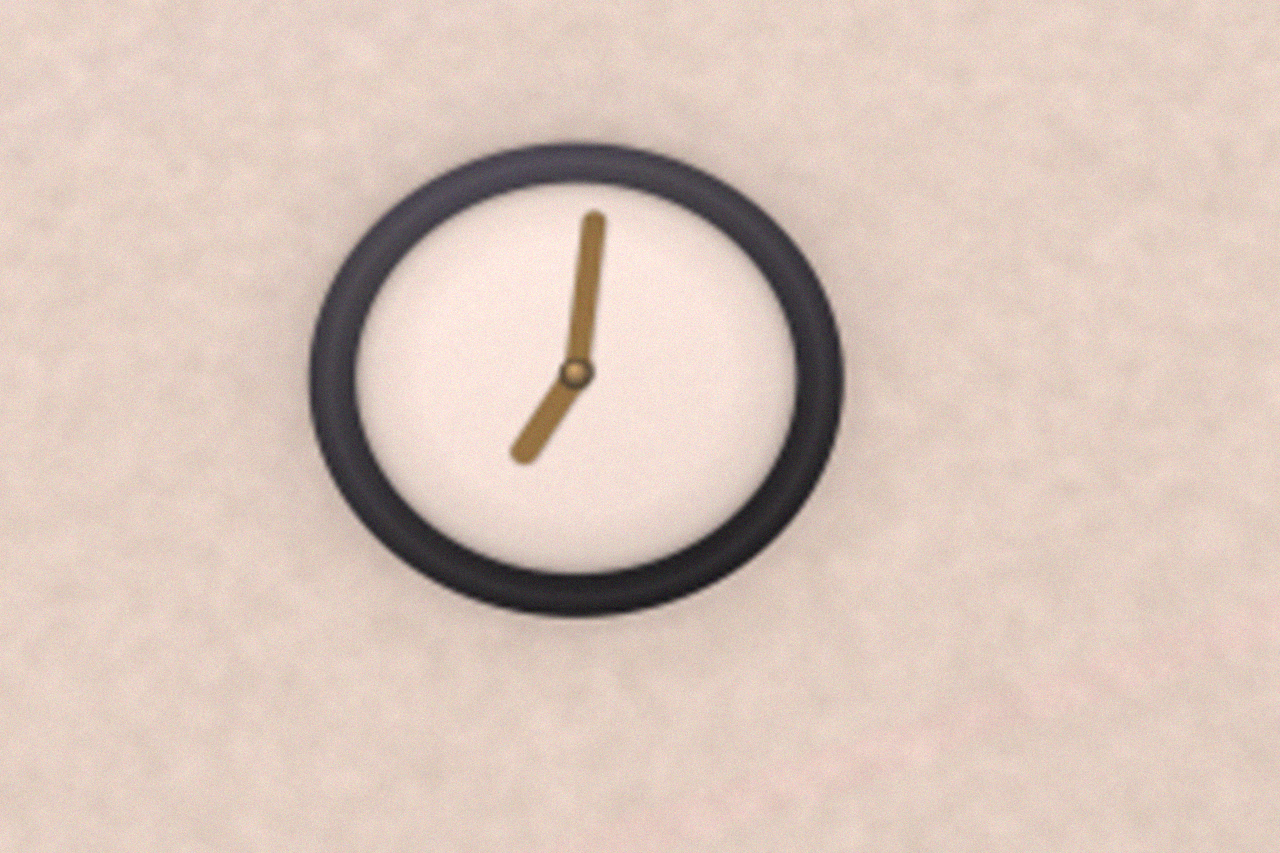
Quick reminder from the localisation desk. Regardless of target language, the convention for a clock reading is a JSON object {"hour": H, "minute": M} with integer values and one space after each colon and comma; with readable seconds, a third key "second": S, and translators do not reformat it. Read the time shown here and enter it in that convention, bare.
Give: {"hour": 7, "minute": 1}
